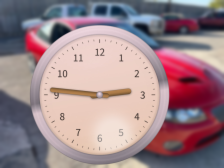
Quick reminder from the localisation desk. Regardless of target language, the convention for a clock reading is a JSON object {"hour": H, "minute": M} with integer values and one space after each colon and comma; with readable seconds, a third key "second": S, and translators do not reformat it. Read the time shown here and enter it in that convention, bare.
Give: {"hour": 2, "minute": 46}
